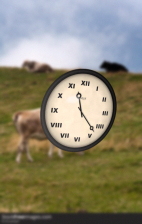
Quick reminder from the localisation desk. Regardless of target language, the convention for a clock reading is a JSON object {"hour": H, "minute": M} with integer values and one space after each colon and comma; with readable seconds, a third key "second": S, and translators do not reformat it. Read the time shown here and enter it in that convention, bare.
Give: {"hour": 11, "minute": 23}
